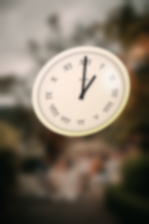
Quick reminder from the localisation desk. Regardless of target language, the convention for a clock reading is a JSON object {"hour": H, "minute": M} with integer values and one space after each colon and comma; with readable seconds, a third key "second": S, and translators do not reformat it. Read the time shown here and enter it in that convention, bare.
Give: {"hour": 1, "minute": 0}
